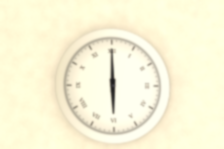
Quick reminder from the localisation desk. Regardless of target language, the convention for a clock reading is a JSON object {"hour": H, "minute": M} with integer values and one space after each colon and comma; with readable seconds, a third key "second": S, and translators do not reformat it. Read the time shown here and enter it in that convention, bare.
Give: {"hour": 6, "minute": 0}
